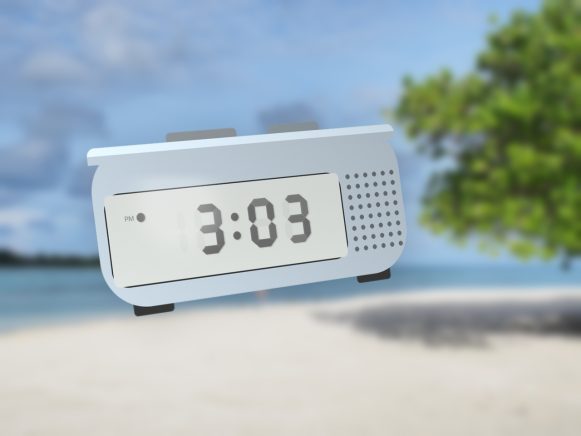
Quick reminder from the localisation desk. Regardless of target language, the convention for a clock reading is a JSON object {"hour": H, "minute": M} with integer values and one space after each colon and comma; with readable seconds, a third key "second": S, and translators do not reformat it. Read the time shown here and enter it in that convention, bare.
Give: {"hour": 3, "minute": 3}
